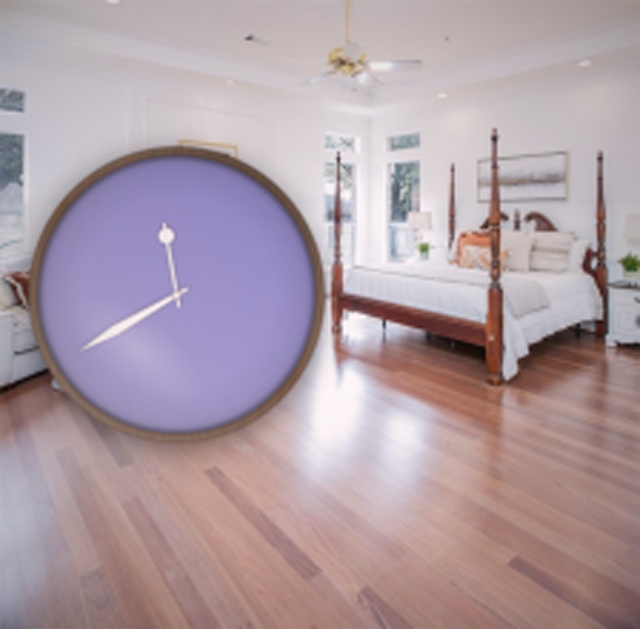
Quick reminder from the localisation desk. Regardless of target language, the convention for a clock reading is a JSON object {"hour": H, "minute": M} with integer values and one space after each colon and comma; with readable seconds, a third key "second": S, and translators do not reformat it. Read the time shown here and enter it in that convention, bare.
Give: {"hour": 11, "minute": 40}
